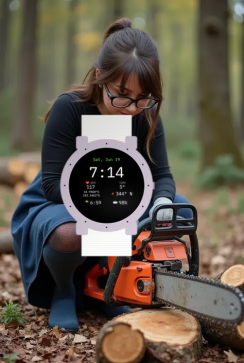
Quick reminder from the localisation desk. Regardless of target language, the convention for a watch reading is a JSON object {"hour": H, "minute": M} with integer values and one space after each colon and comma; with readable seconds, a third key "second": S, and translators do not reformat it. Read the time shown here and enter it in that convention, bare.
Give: {"hour": 7, "minute": 14}
